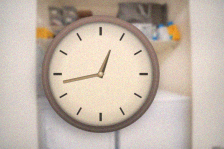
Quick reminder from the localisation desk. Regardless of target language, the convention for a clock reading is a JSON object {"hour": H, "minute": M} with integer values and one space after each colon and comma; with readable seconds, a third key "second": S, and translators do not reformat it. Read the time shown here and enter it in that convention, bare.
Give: {"hour": 12, "minute": 43}
